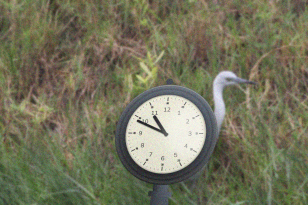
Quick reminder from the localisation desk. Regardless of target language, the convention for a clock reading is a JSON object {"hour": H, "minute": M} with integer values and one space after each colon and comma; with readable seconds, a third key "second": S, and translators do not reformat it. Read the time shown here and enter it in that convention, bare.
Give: {"hour": 10, "minute": 49}
